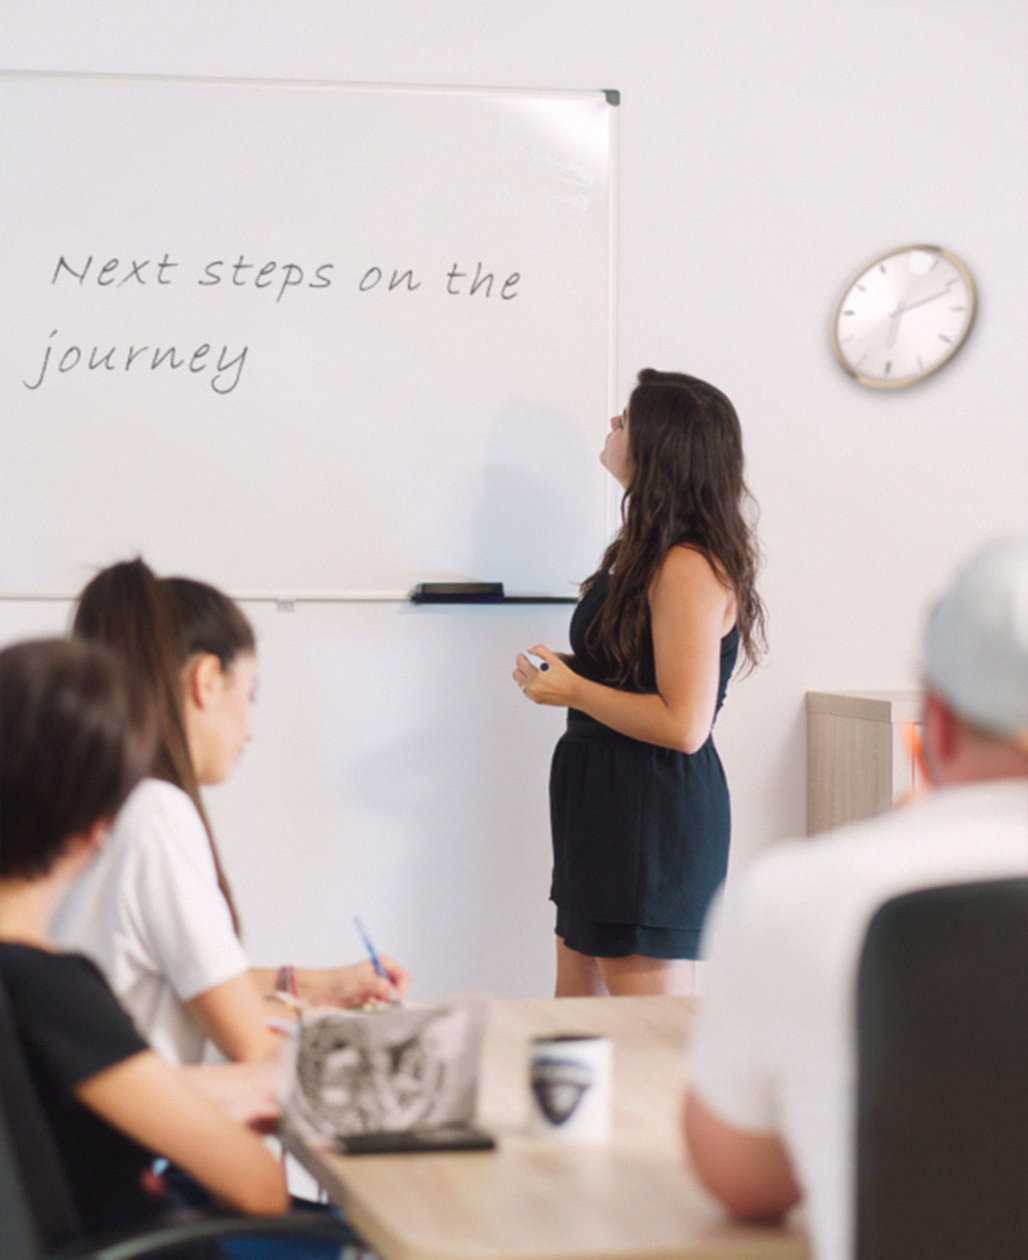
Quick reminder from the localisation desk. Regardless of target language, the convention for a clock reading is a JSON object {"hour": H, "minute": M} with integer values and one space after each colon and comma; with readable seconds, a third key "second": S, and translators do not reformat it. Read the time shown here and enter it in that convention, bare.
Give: {"hour": 6, "minute": 11}
